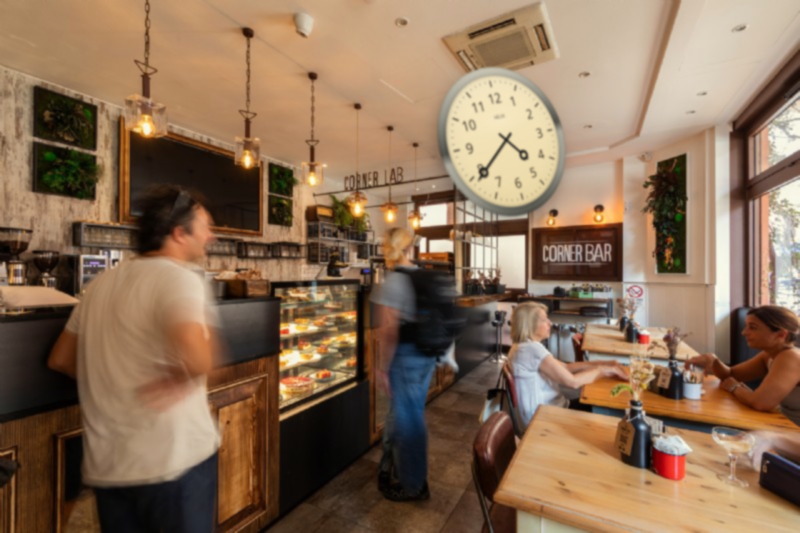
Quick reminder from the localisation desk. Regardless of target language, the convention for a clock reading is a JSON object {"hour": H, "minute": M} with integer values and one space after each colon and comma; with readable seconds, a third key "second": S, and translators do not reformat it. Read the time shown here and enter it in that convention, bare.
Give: {"hour": 4, "minute": 39}
